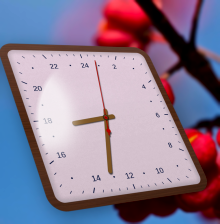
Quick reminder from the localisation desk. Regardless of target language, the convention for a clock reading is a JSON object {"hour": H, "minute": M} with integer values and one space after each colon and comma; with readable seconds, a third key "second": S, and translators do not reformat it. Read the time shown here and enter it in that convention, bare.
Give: {"hour": 17, "minute": 33, "second": 2}
